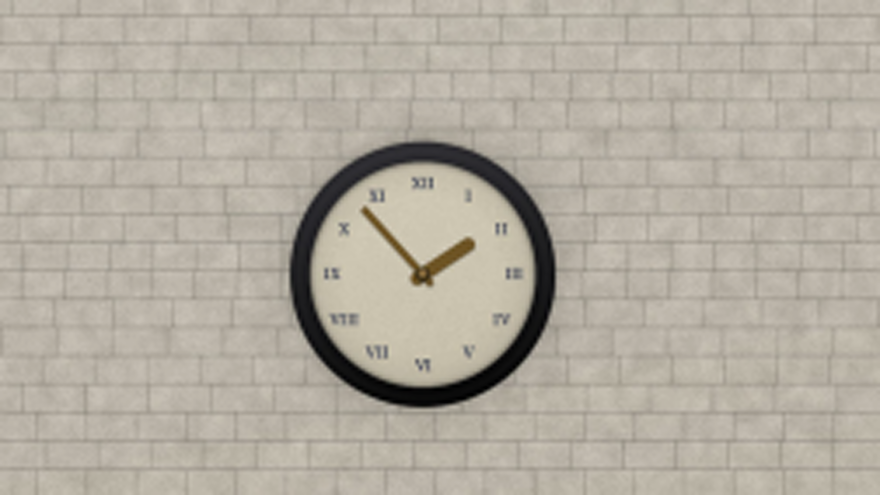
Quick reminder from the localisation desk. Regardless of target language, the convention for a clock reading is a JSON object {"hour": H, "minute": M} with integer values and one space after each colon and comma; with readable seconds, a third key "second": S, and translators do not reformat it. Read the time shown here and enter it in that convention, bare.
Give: {"hour": 1, "minute": 53}
